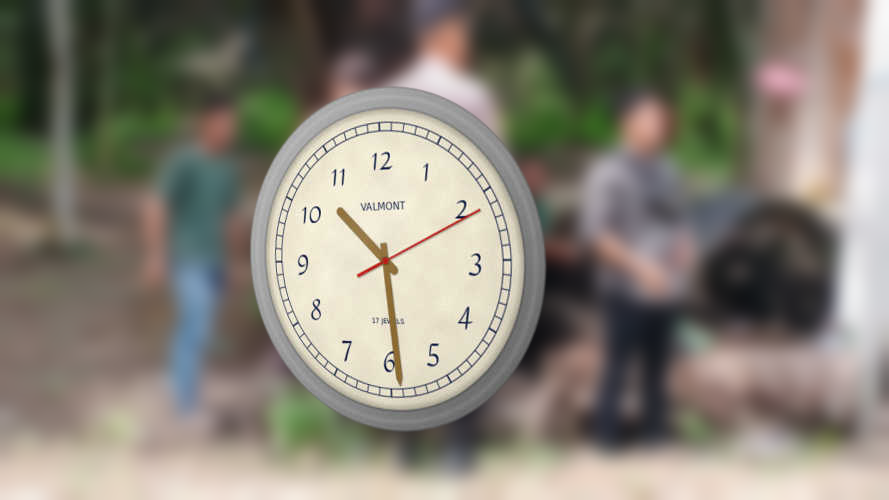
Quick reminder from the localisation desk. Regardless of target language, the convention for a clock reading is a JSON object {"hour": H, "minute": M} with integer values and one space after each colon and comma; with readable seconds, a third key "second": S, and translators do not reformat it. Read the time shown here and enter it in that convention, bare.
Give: {"hour": 10, "minute": 29, "second": 11}
